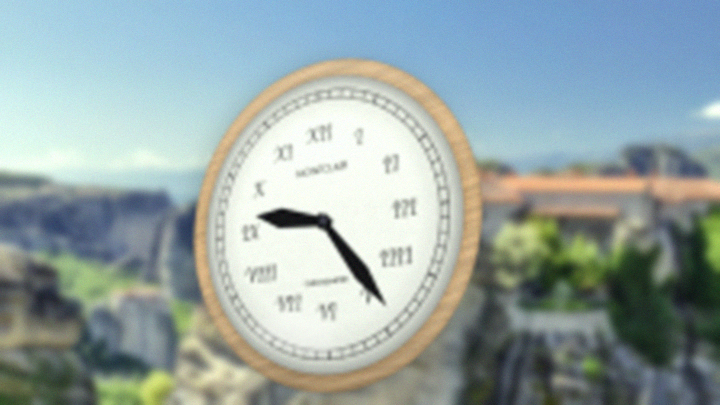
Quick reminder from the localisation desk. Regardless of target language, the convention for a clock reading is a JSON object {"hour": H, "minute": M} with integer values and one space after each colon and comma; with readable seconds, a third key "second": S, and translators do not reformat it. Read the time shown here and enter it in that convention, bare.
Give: {"hour": 9, "minute": 24}
